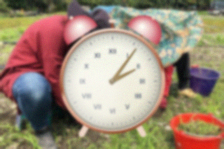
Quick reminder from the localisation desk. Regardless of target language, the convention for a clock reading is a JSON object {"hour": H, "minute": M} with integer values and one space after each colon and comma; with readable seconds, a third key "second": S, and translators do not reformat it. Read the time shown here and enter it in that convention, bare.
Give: {"hour": 2, "minute": 6}
